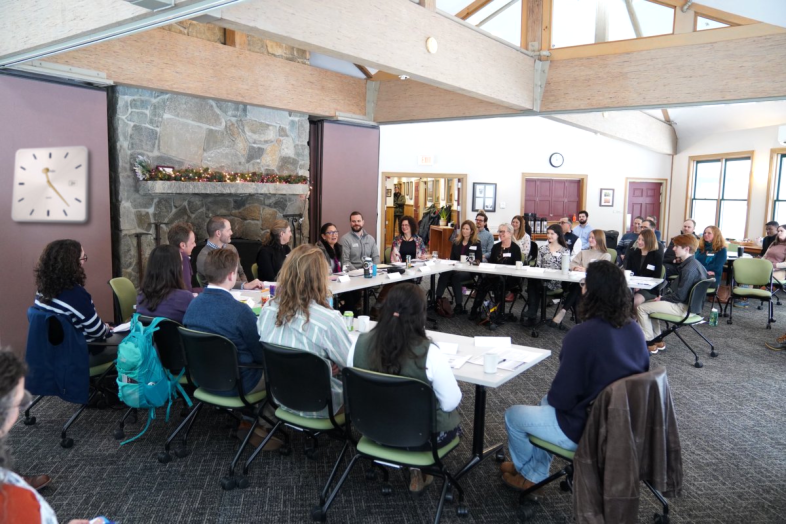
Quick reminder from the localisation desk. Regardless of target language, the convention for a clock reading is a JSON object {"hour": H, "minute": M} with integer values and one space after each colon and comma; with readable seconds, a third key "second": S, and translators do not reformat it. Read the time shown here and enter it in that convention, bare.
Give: {"hour": 11, "minute": 23}
